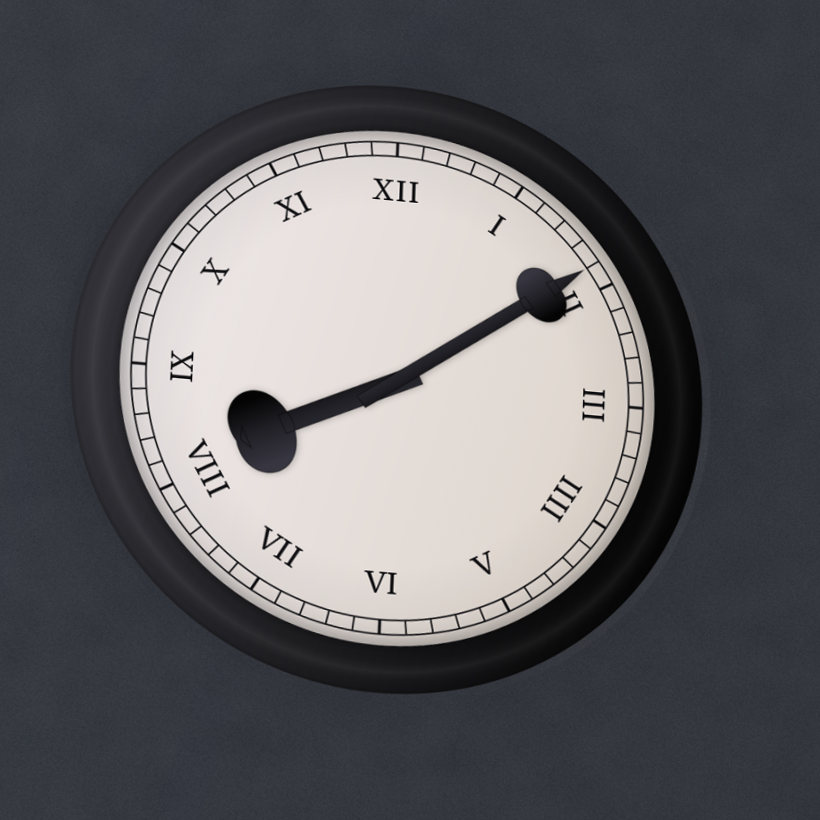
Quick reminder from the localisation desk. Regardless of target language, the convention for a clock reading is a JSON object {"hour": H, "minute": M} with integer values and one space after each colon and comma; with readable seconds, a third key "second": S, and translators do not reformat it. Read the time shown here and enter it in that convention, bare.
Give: {"hour": 8, "minute": 9}
